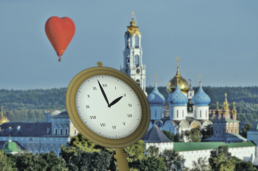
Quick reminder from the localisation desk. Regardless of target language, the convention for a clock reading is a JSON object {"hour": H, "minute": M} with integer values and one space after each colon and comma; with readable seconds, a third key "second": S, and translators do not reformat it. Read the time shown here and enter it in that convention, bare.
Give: {"hour": 1, "minute": 58}
